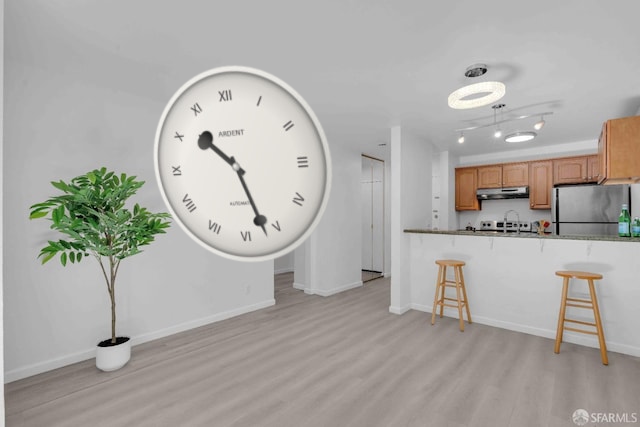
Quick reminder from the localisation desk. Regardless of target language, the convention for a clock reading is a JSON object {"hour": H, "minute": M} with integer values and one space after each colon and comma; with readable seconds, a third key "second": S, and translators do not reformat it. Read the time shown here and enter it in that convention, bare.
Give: {"hour": 10, "minute": 27}
